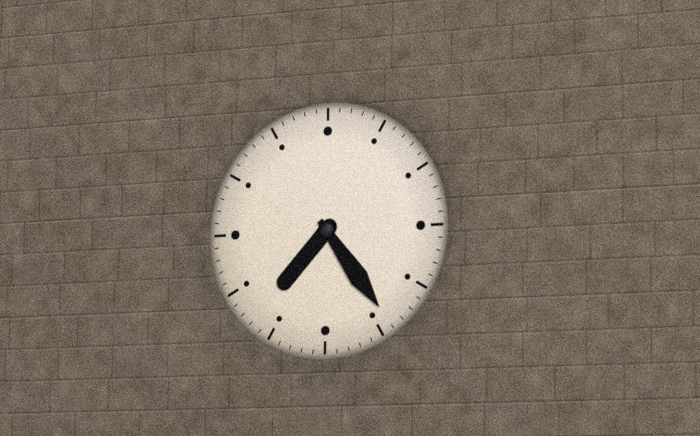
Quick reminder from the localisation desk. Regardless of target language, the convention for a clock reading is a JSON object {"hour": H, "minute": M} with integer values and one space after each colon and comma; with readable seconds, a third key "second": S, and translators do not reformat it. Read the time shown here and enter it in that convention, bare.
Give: {"hour": 7, "minute": 24}
